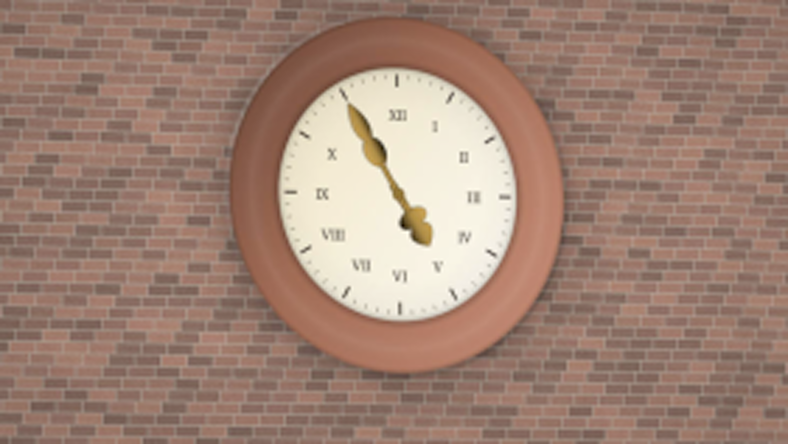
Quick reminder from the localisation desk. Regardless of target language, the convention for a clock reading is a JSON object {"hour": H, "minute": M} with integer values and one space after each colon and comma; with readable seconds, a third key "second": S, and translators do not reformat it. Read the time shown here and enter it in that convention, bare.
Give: {"hour": 4, "minute": 55}
